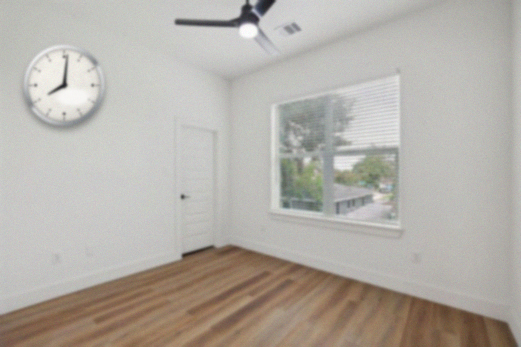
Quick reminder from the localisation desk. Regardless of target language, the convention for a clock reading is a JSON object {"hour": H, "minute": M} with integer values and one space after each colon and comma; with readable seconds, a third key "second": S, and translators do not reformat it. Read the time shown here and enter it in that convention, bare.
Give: {"hour": 8, "minute": 1}
